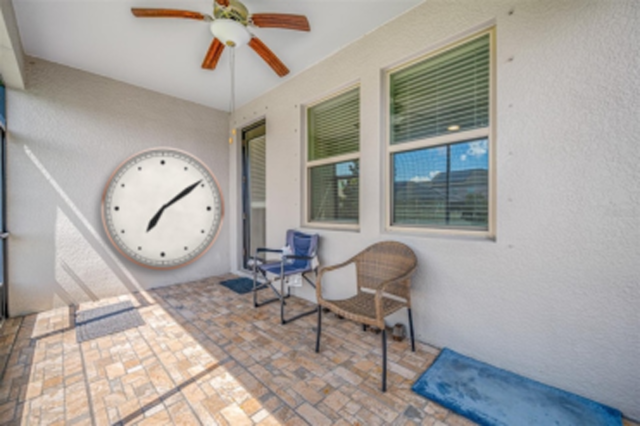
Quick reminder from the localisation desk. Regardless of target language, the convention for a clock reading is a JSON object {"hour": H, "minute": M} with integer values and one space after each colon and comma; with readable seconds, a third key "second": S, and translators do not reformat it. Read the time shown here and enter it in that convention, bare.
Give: {"hour": 7, "minute": 9}
